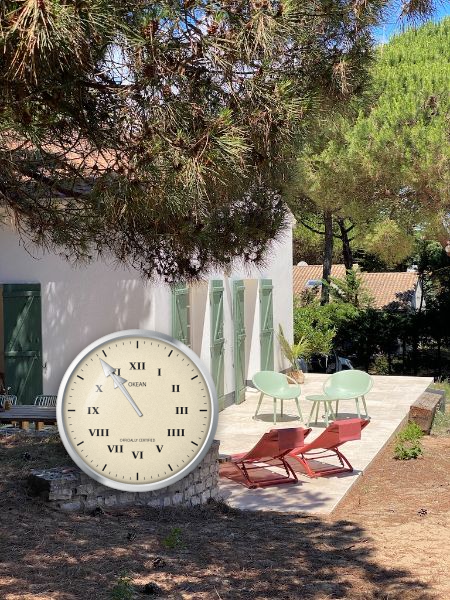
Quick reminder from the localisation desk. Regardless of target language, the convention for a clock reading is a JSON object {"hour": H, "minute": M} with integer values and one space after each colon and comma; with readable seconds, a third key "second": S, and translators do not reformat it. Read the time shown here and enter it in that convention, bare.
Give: {"hour": 10, "minute": 54}
